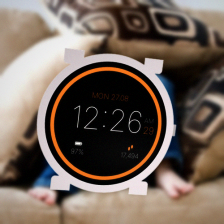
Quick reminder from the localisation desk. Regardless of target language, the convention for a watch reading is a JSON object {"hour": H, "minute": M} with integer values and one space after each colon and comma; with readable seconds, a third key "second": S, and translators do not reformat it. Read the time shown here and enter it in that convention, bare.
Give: {"hour": 12, "minute": 26, "second": 29}
